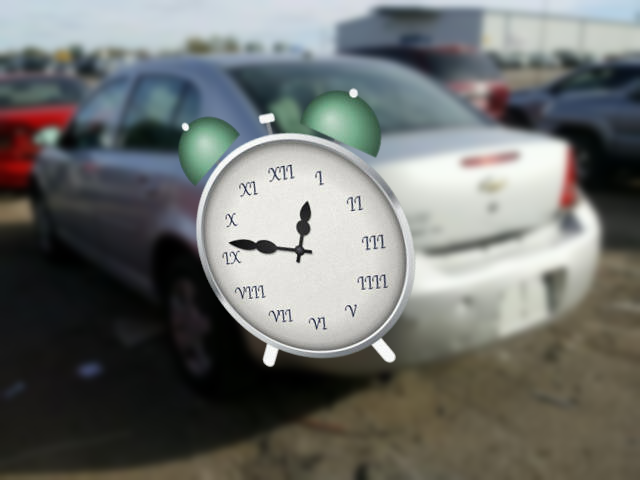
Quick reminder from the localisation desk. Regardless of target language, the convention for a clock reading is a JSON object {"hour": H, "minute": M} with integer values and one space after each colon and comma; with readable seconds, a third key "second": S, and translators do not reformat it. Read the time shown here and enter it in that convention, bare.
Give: {"hour": 12, "minute": 47}
